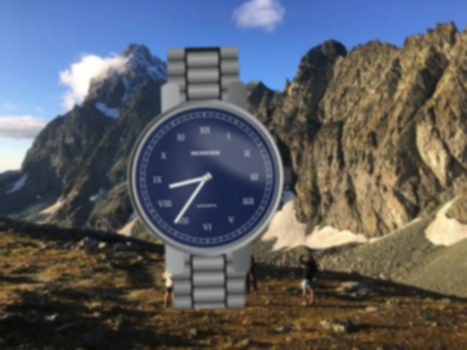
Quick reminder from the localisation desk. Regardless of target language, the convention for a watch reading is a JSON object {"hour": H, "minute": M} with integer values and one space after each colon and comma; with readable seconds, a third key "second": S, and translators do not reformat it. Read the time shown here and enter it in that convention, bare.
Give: {"hour": 8, "minute": 36}
